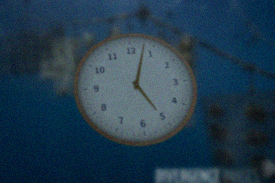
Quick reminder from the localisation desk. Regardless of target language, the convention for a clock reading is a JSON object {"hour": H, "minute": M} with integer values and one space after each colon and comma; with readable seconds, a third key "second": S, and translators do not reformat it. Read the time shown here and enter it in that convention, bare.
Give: {"hour": 5, "minute": 3}
